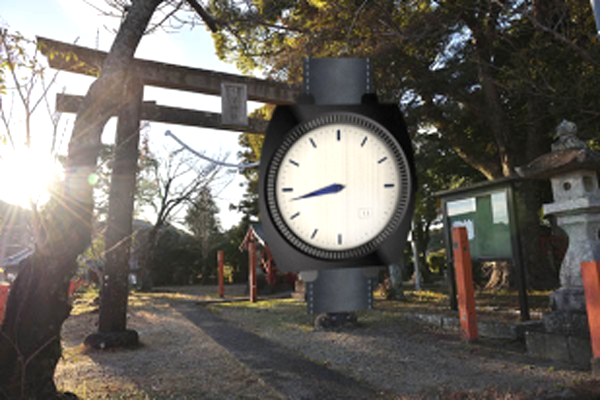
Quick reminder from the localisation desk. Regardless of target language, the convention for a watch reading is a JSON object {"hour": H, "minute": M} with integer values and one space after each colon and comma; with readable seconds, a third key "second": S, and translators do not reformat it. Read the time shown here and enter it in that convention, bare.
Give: {"hour": 8, "minute": 43}
